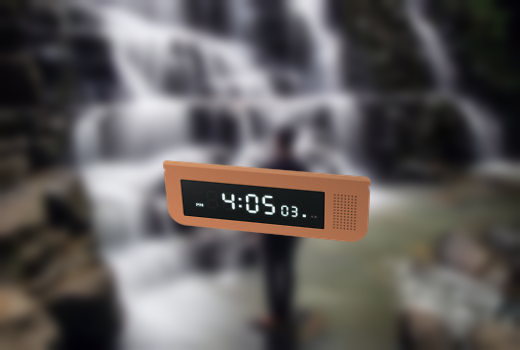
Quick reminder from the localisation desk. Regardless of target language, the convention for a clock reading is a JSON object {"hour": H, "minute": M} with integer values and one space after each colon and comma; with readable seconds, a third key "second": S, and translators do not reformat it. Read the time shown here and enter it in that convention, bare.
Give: {"hour": 4, "minute": 5, "second": 3}
